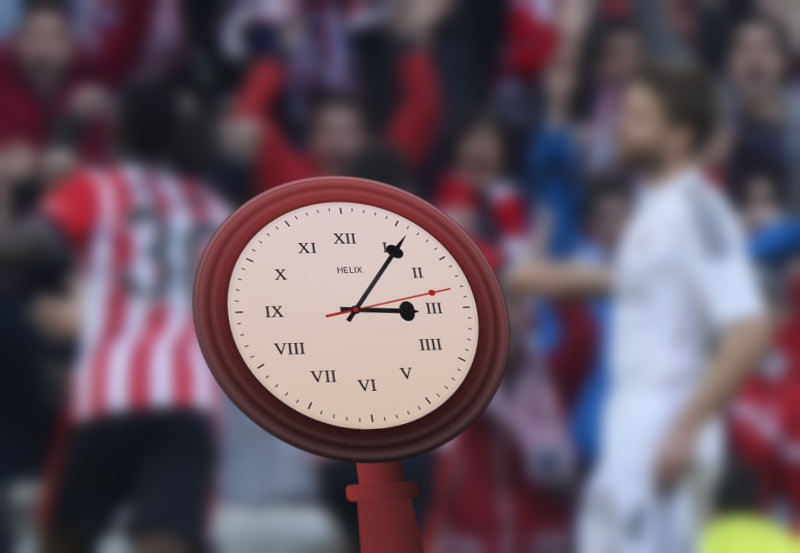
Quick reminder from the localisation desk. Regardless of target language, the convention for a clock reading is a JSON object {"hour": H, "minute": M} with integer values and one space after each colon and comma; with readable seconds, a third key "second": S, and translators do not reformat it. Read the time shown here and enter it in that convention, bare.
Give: {"hour": 3, "minute": 6, "second": 13}
